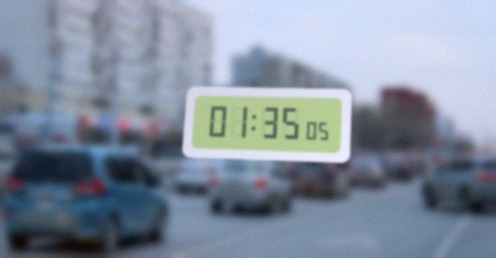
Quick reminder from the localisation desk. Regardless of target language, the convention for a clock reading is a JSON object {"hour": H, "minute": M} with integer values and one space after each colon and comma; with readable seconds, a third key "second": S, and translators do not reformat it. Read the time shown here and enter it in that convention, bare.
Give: {"hour": 1, "minute": 35, "second": 5}
